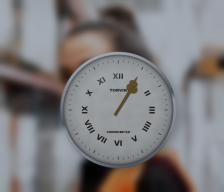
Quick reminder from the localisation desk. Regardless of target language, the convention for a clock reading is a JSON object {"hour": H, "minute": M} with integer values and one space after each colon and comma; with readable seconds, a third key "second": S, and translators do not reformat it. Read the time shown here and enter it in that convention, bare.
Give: {"hour": 1, "minute": 5}
